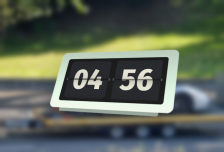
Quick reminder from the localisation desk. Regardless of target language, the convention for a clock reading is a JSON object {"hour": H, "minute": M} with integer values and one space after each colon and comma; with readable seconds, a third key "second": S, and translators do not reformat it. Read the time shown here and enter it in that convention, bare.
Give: {"hour": 4, "minute": 56}
